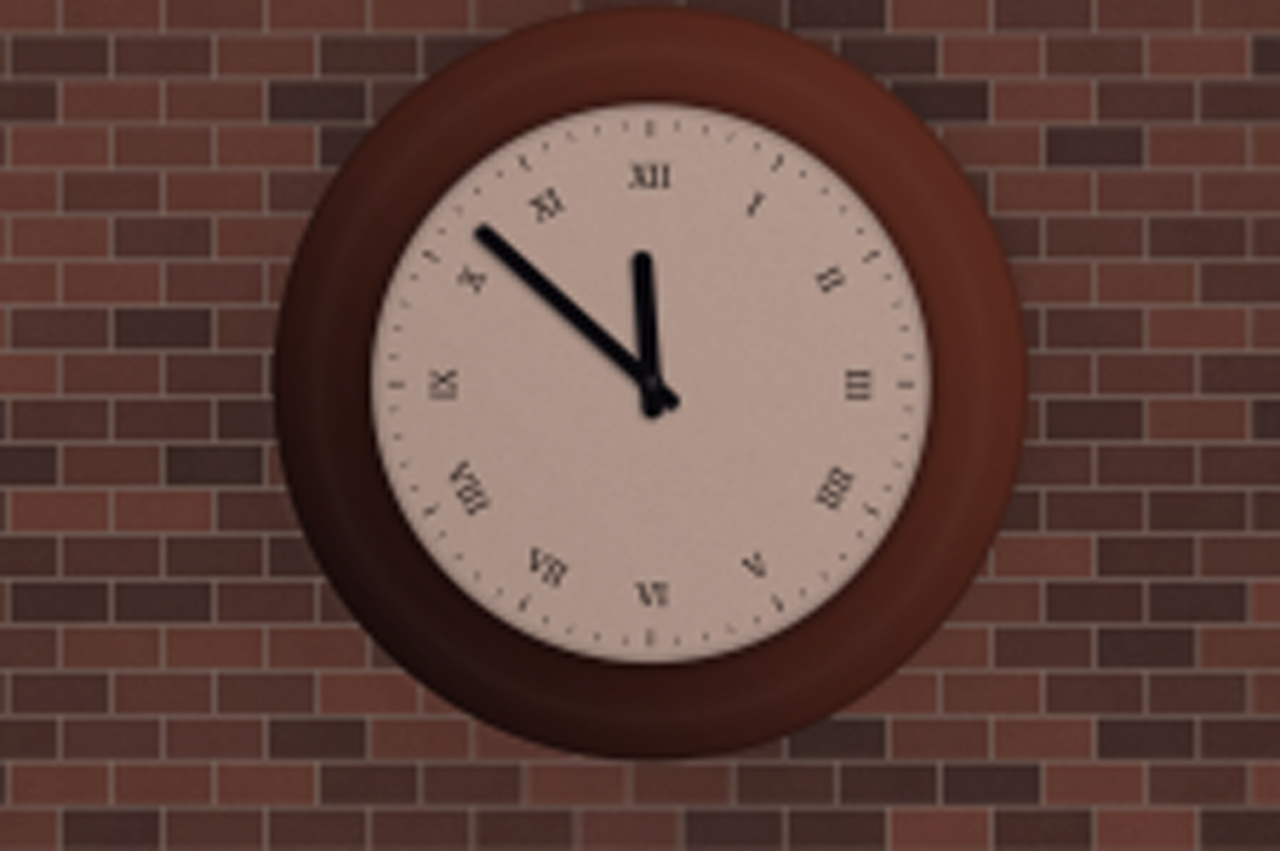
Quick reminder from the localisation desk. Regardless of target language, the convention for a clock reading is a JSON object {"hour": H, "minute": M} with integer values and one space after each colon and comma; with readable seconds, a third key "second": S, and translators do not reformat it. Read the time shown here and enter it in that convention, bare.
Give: {"hour": 11, "minute": 52}
